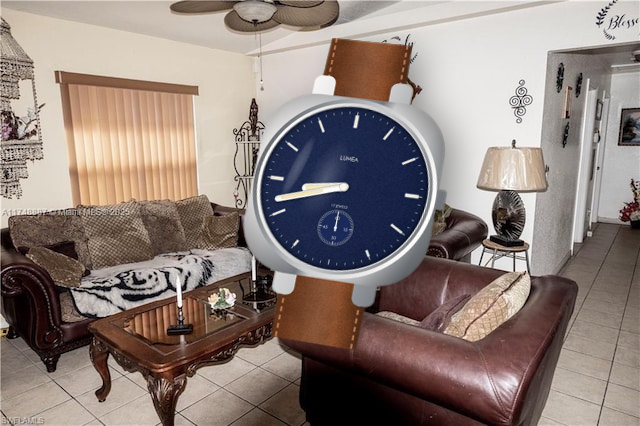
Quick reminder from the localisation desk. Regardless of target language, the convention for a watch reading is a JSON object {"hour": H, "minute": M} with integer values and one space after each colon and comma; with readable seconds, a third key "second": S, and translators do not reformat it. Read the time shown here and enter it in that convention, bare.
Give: {"hour": 8, "minute": 42}
